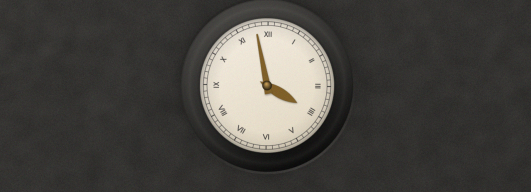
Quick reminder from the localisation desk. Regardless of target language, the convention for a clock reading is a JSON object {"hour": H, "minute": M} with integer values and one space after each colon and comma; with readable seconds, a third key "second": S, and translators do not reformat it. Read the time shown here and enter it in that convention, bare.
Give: {"hour": 3, "minute": 58}
